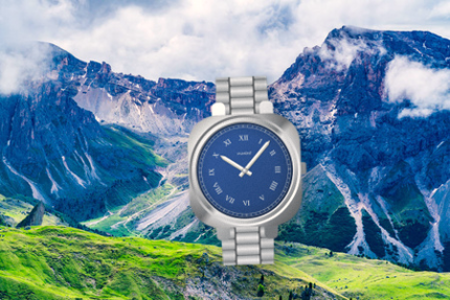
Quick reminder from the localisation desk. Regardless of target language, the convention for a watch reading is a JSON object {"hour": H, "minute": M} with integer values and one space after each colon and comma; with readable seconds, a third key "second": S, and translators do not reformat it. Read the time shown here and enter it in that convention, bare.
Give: {"hour": 10, "minute": 7}
